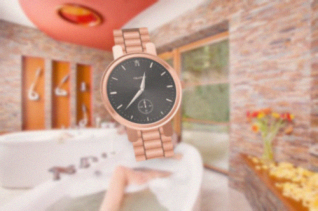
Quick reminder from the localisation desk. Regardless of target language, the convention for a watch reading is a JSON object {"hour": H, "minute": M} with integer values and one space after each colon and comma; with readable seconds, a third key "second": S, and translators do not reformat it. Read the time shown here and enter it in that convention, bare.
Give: {"hour": 12, "minute": 38}
